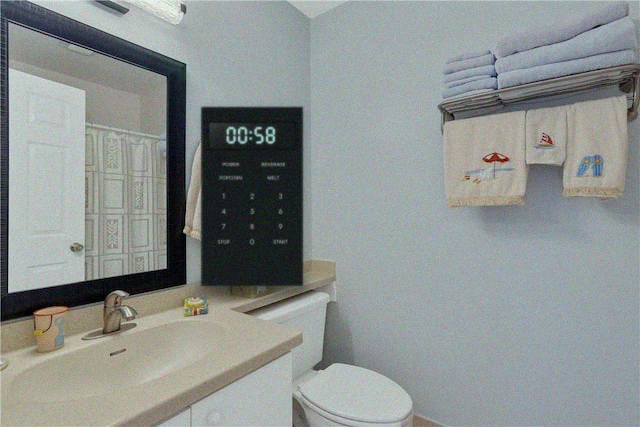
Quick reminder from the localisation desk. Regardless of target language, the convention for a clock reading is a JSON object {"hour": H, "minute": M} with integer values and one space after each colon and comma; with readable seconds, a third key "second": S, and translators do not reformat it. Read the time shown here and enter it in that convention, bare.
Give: {"hour": 0, "minute": 58}
